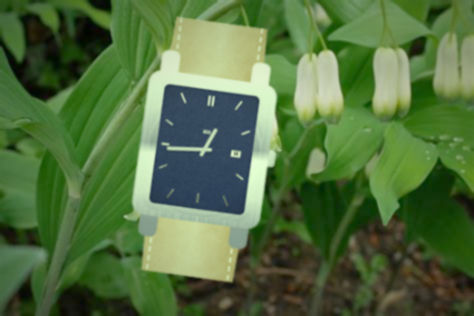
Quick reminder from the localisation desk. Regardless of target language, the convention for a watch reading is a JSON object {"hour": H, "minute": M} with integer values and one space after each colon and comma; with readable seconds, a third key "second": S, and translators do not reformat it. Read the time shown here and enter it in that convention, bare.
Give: {"hour": 12, "minute": 44}
